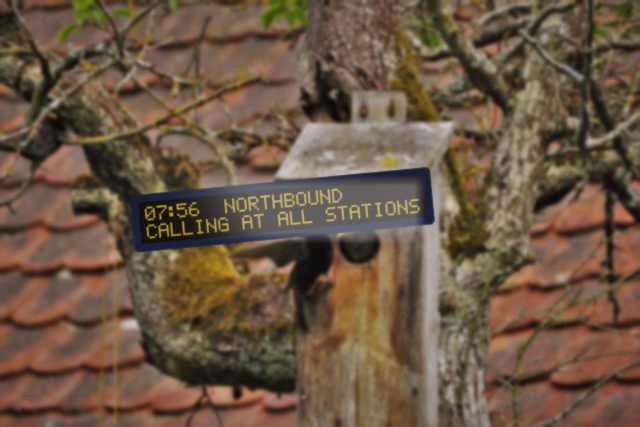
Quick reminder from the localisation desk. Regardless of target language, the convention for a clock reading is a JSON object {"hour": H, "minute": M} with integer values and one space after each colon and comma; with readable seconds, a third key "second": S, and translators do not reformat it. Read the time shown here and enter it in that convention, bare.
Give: {"hour": 7, "minute": 56}
